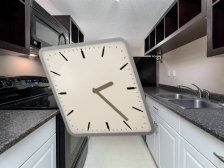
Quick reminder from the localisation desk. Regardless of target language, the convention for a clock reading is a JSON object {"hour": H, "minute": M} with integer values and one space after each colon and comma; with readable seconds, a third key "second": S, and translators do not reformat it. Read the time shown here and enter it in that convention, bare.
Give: {"hour": 2, "minute": 24}
